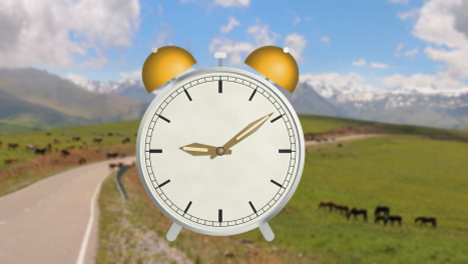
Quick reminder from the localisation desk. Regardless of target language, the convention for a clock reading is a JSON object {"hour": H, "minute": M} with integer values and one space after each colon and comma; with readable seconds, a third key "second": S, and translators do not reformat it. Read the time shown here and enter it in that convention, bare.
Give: {"hour": 9, "minute": 9}
